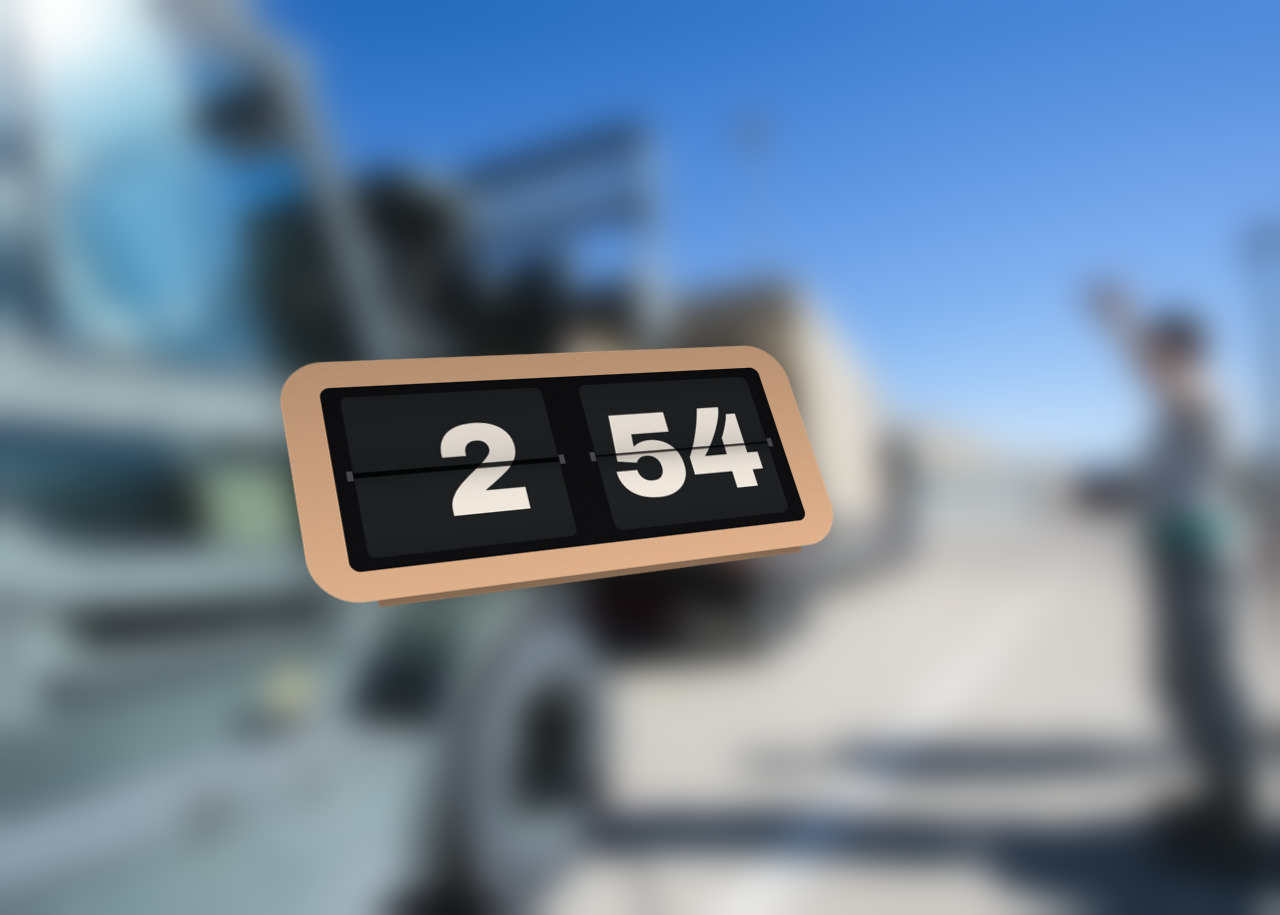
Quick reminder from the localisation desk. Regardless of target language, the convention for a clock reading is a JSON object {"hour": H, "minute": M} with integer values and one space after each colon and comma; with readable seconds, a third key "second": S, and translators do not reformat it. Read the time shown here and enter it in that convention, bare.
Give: {"hour": 2, "minute": 54}
